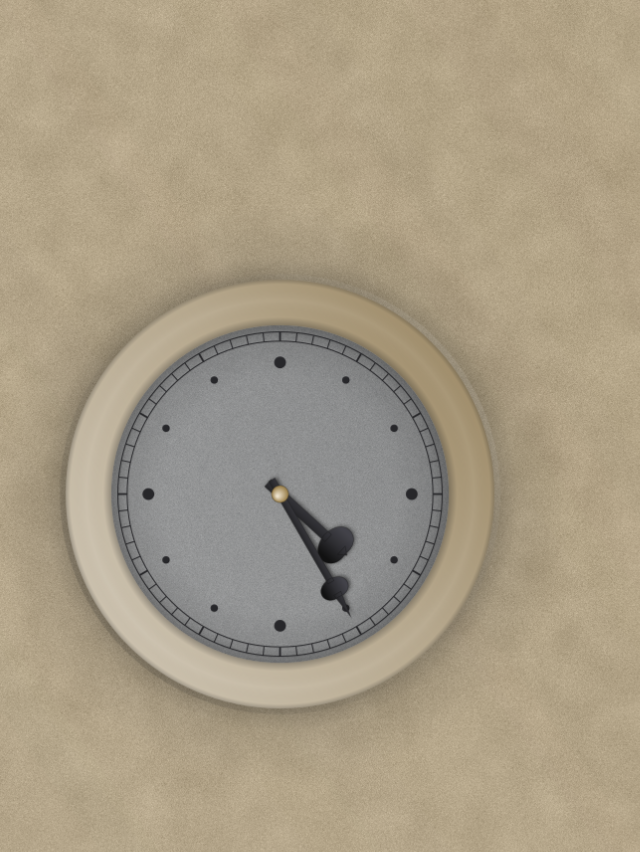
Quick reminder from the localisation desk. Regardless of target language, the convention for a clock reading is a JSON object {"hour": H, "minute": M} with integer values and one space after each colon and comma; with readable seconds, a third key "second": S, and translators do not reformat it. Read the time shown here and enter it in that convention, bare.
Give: {"hour": 4, "minute": 25}
